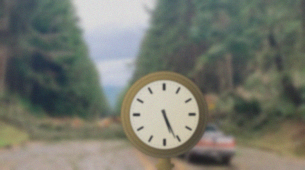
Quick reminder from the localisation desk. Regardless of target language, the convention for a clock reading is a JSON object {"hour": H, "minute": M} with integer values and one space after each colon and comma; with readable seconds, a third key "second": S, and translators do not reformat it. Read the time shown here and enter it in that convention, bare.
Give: {"hour": 5, "minute": 26}
